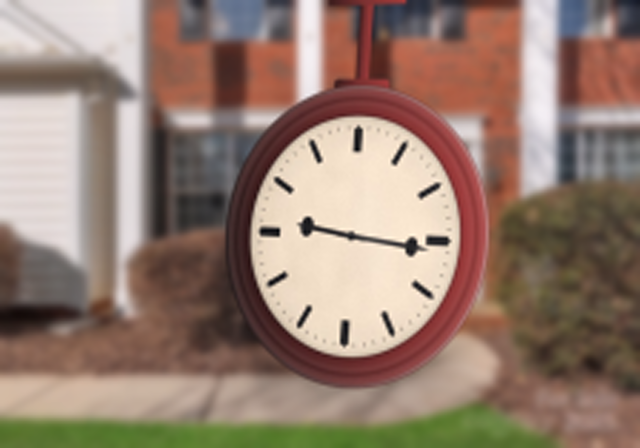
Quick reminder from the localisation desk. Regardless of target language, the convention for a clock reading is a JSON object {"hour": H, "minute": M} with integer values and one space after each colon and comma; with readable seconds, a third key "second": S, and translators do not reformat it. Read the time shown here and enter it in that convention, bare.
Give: {"hour": 9, "minute": 16}
